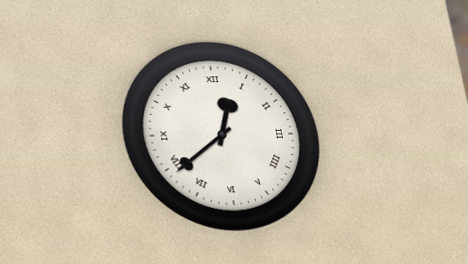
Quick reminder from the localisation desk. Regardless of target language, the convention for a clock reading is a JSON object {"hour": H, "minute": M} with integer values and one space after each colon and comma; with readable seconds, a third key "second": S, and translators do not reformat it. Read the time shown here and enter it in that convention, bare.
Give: {"hour": 12, "minute": 39}
